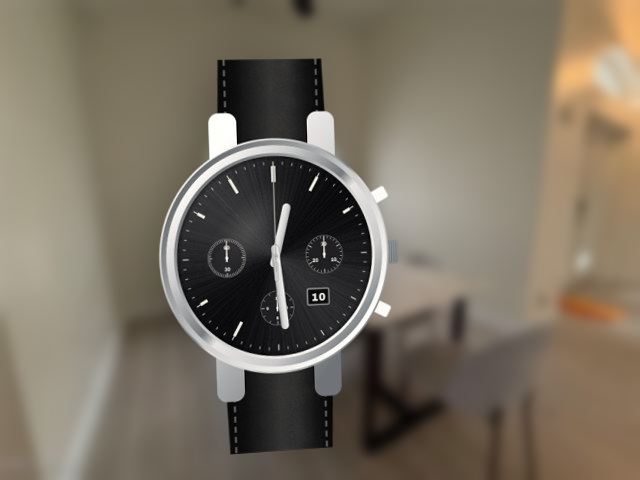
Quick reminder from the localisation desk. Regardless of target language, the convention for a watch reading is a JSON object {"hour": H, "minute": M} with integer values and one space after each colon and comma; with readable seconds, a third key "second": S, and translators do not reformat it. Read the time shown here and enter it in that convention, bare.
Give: {"hour": 12, "minute": 29}
